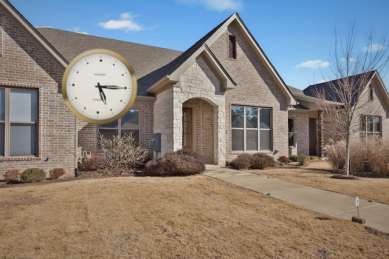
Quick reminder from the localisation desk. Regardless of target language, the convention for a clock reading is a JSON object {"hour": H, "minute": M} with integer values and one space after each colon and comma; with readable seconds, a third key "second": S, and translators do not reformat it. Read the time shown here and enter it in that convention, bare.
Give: {"hour": 5, "minute": 15}
